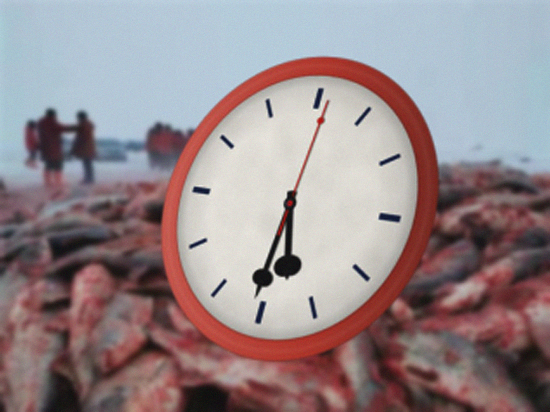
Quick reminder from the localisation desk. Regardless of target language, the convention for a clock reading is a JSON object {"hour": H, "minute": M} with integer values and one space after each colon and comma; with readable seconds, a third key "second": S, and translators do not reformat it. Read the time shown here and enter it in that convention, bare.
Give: {"hour": 5, "minute": 31, "second": 1}
